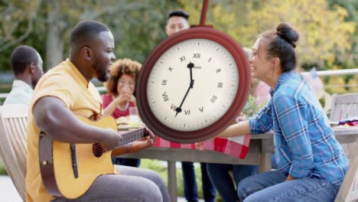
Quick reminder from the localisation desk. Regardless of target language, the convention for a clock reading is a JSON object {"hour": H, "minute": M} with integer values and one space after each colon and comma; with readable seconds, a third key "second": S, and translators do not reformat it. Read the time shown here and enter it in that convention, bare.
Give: {"hour": 11, "minute": 33}
